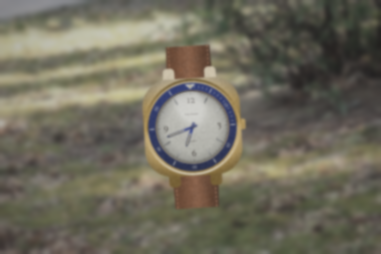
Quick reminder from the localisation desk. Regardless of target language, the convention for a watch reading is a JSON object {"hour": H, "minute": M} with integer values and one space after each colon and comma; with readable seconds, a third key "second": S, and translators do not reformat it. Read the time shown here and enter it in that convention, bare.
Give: {"hour": 6, "minute": 42}
